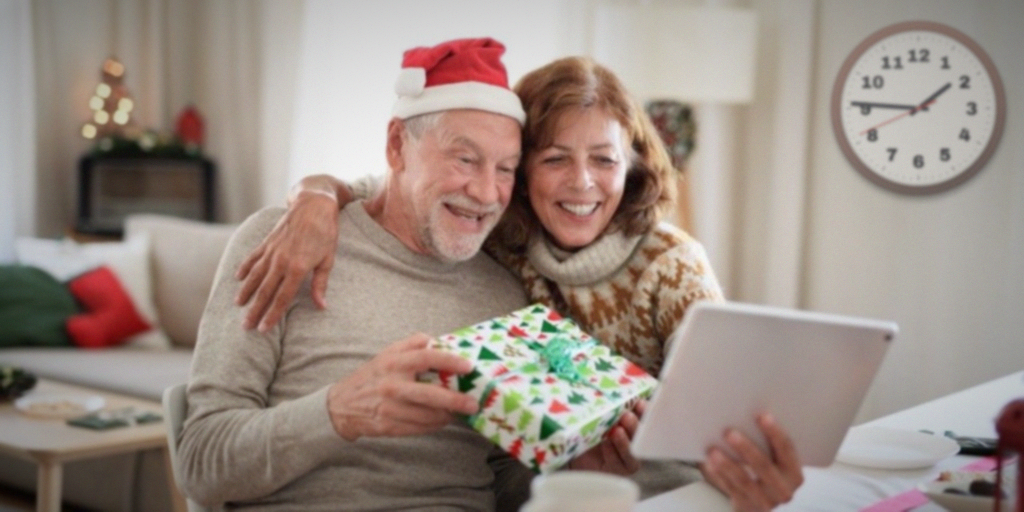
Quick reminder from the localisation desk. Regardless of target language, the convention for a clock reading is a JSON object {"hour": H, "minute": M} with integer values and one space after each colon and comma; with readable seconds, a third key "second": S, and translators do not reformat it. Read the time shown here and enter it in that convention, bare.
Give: {"hour": 1, "minute": 45, "second": 41}
